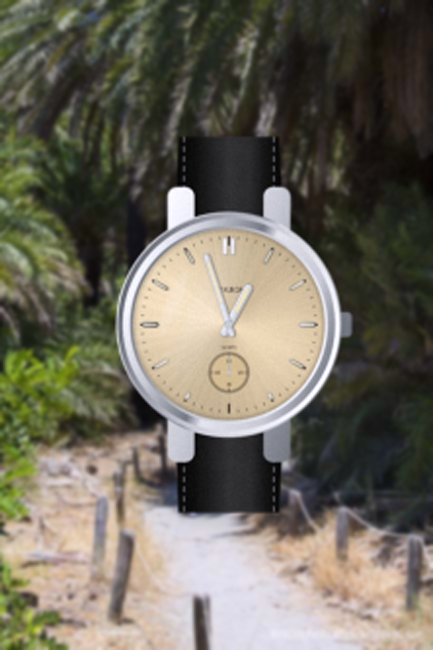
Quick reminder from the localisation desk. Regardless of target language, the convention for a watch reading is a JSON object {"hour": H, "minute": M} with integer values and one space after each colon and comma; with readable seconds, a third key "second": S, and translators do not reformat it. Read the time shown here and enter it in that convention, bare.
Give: {"hour": 12, "minute": 57}
